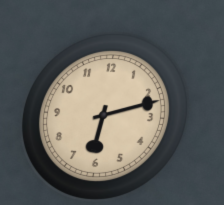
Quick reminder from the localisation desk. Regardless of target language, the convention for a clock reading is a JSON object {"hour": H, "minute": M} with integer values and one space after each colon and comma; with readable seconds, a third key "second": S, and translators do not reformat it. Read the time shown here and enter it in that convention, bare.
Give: {"hour": 6, "minute": 12}
